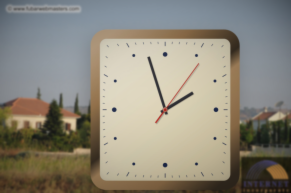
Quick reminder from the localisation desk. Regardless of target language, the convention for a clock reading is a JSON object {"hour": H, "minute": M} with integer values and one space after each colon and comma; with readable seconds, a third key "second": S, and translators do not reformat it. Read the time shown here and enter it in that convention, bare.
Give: {"hour": 1, "minute": 57, "second": 6}
